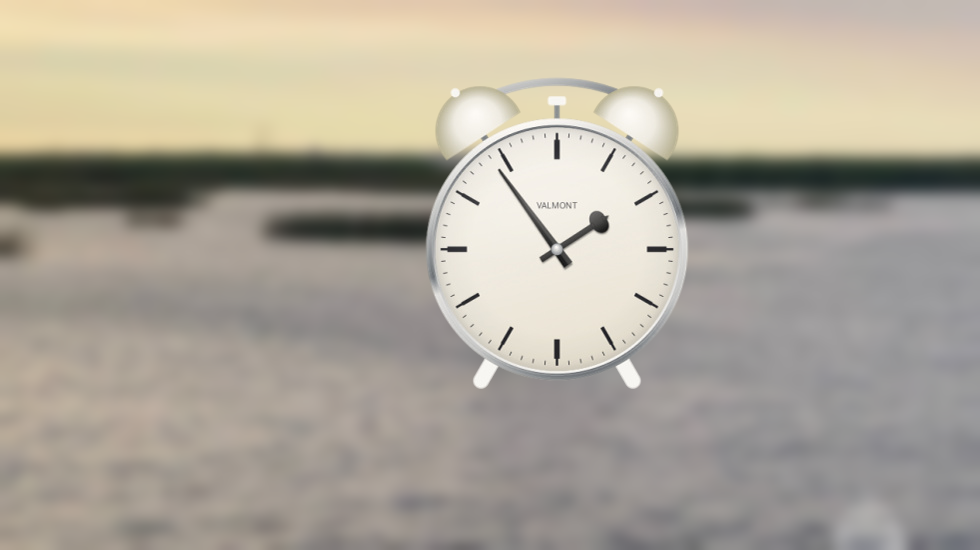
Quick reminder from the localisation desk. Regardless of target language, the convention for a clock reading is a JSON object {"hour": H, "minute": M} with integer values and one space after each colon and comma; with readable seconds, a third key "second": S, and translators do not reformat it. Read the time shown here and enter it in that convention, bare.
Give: {"hour": 1, "minute": 54}
